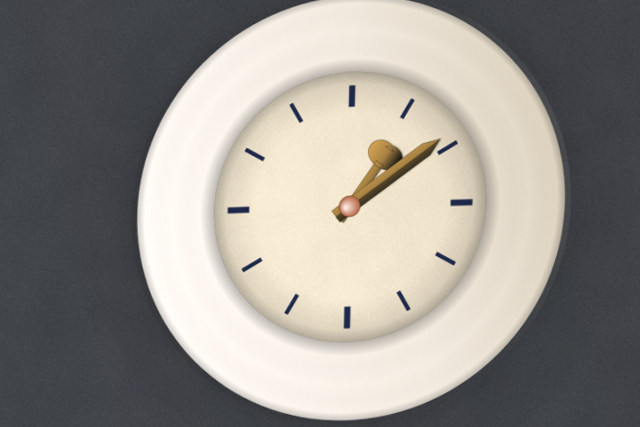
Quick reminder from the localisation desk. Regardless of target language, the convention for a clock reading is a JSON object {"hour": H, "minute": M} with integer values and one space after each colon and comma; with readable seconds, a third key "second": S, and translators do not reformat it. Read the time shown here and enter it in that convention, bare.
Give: {"hour": 1, "minute": 9}
